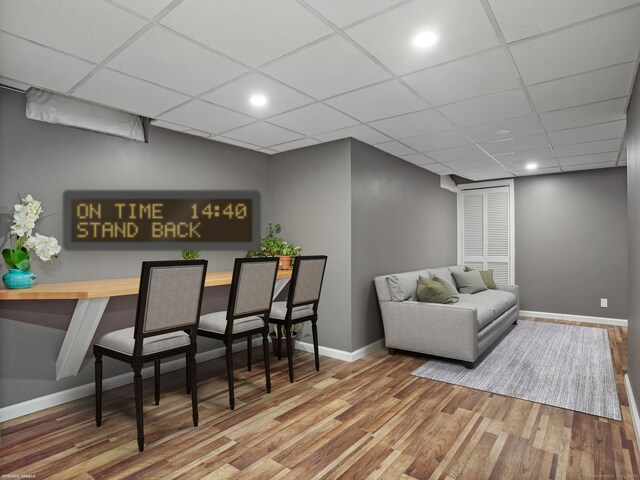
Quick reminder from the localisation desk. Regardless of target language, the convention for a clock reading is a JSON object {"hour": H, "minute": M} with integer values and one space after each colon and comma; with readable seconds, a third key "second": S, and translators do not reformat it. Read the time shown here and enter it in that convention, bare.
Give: {"hour": 14, "minute": 40}
